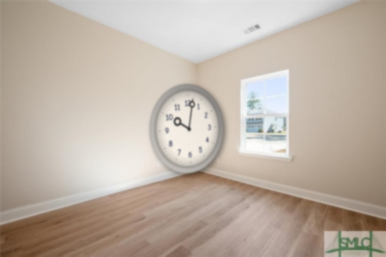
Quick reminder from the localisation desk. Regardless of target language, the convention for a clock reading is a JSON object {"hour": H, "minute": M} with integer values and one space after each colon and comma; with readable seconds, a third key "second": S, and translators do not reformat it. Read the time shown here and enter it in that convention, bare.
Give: {"hour": 10, "minute": 2}
